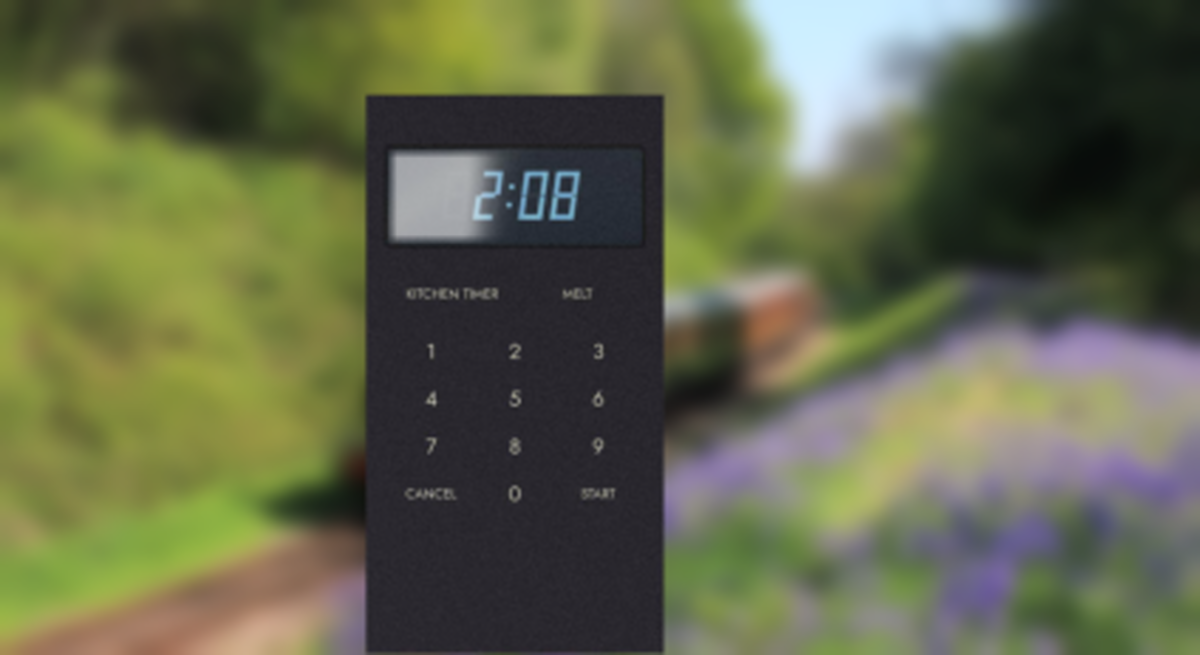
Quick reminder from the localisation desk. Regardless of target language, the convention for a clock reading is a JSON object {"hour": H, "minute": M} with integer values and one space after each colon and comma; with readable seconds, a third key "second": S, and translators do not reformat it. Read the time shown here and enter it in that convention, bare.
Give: {"hour": 2, "minute": 8}
